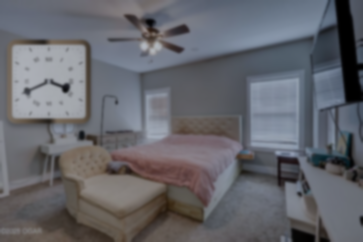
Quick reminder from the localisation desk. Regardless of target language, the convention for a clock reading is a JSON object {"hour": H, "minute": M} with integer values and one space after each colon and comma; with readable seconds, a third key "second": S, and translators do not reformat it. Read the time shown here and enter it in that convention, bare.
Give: {"hour": 3, "minute": 41}
